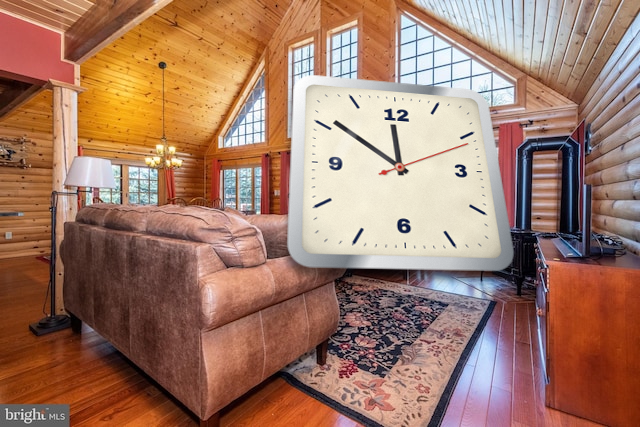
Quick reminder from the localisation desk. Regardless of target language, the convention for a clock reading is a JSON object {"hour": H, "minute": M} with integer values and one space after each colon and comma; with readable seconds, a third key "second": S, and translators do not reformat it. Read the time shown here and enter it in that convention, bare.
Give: {"hour": 11, "minute": 51, "second": 11}
